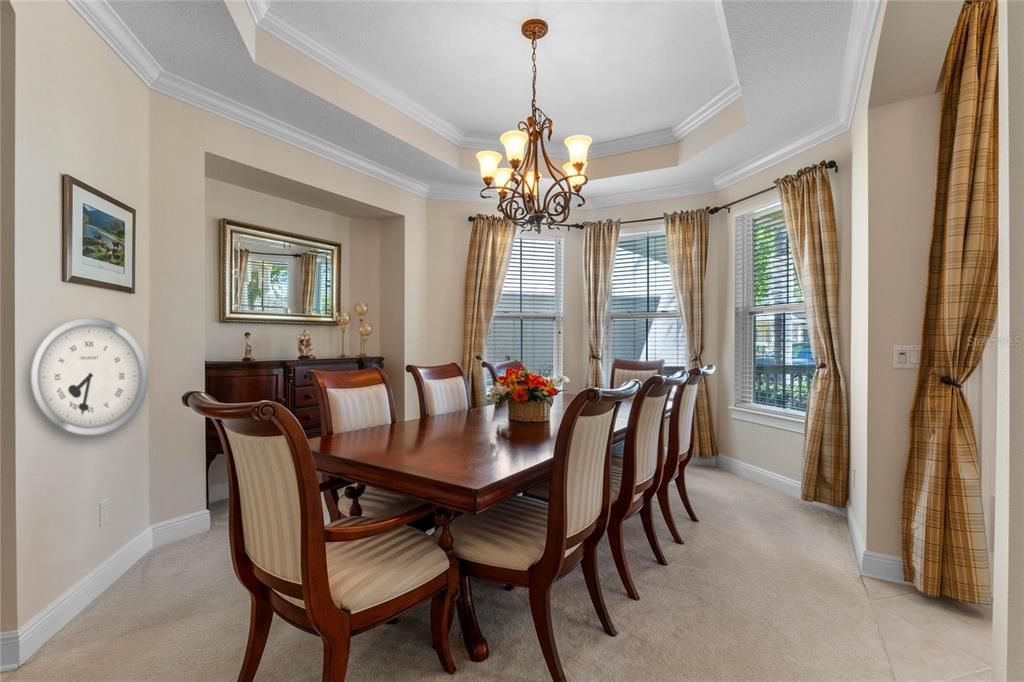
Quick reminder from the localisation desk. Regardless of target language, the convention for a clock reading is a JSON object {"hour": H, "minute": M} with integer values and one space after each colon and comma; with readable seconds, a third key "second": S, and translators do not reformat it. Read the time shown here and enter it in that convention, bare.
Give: {"hour": 7, "minute": 32}
